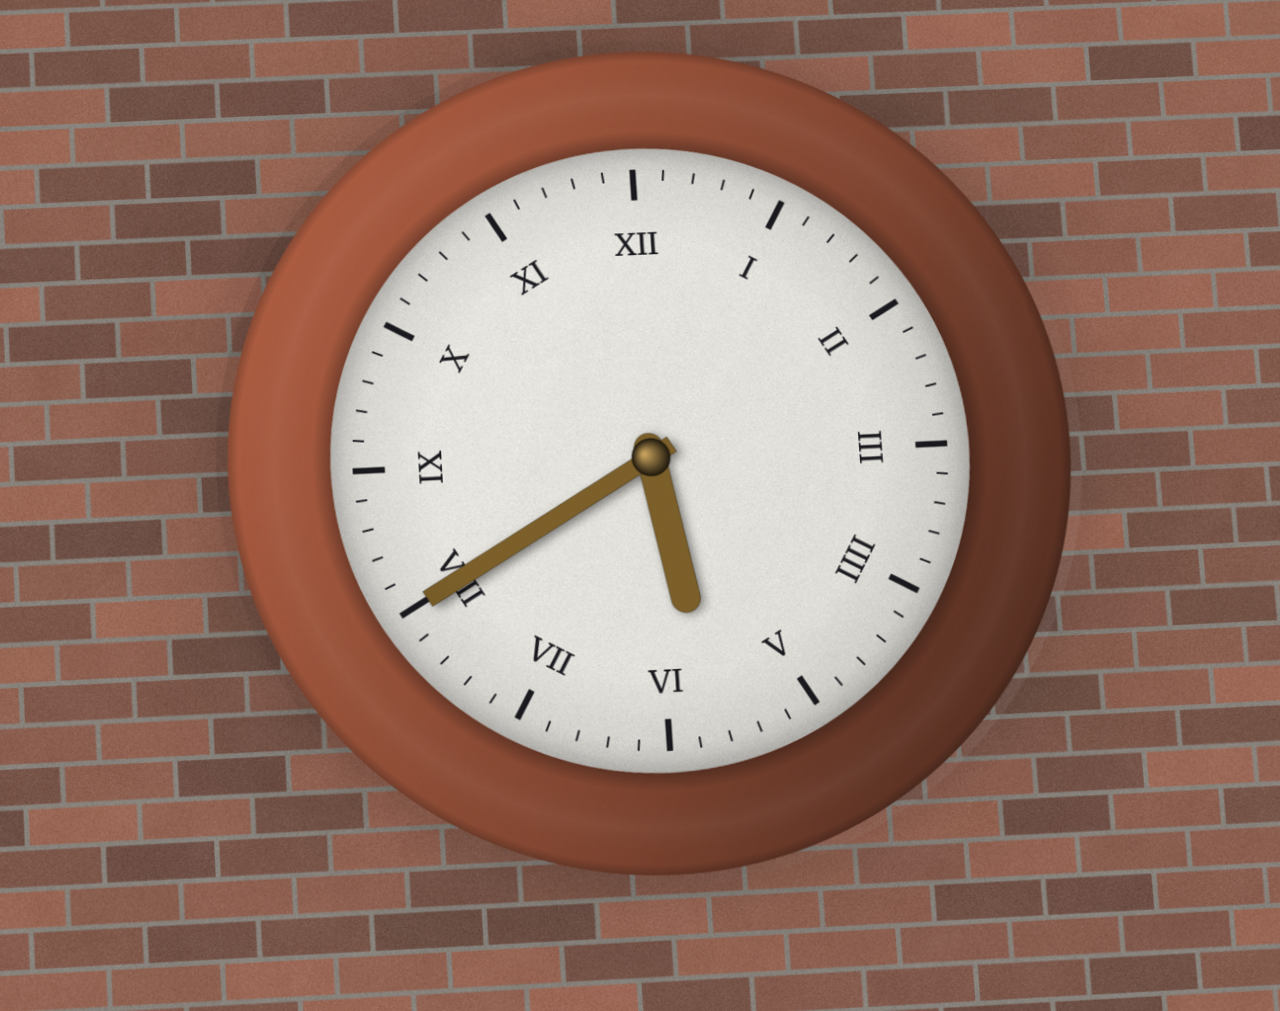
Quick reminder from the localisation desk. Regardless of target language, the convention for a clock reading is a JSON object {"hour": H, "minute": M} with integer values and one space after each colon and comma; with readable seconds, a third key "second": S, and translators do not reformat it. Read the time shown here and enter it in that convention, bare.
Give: {"hour": 5, "minute": 40}
